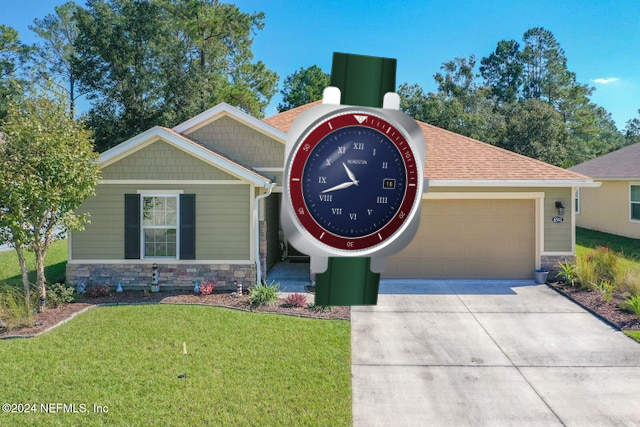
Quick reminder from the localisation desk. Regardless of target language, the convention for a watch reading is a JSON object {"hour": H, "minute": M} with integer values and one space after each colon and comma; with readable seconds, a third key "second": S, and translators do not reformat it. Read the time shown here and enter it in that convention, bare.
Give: {"hour": 10, "minute": 42}
